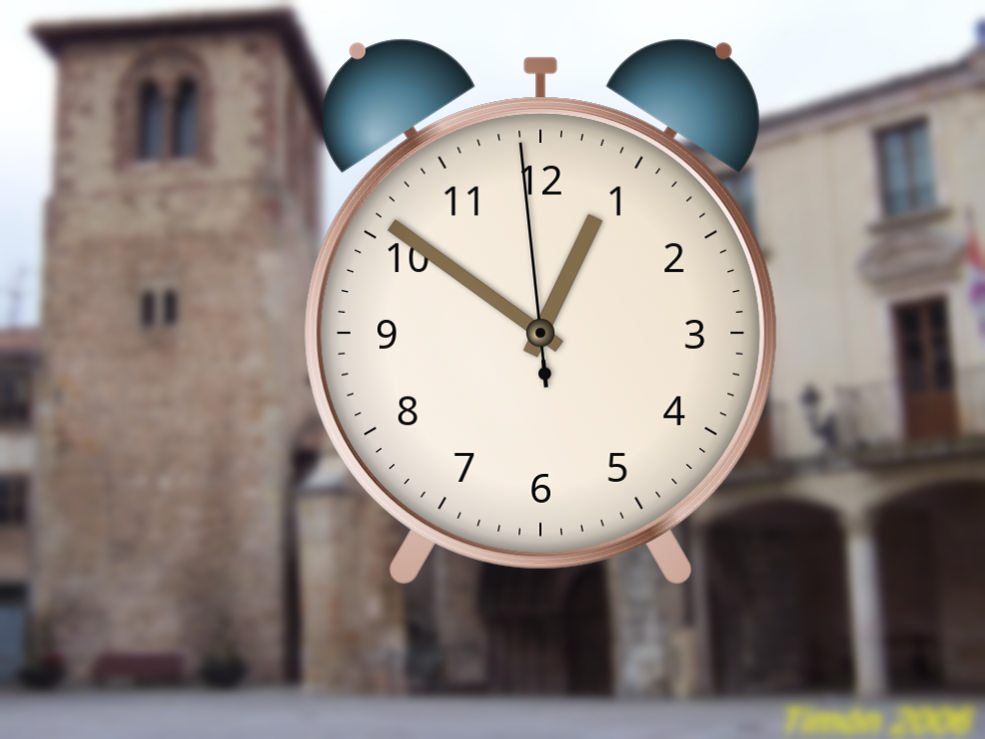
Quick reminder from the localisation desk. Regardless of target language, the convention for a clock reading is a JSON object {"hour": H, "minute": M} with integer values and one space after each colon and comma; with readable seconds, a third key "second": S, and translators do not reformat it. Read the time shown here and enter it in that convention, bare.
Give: {"hour": 12, "minute": 50, "second": 59}
